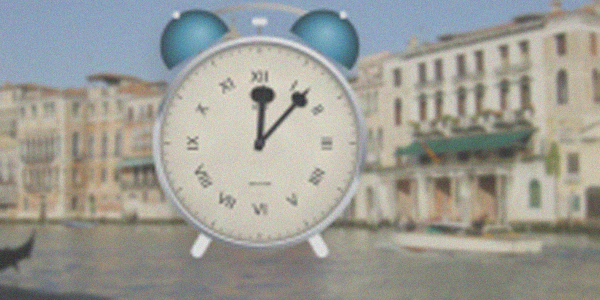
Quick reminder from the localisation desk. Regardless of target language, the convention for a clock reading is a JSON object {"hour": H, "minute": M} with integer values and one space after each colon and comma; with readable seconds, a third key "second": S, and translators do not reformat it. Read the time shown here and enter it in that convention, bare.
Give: {"hour": 12, "minute": 7}
